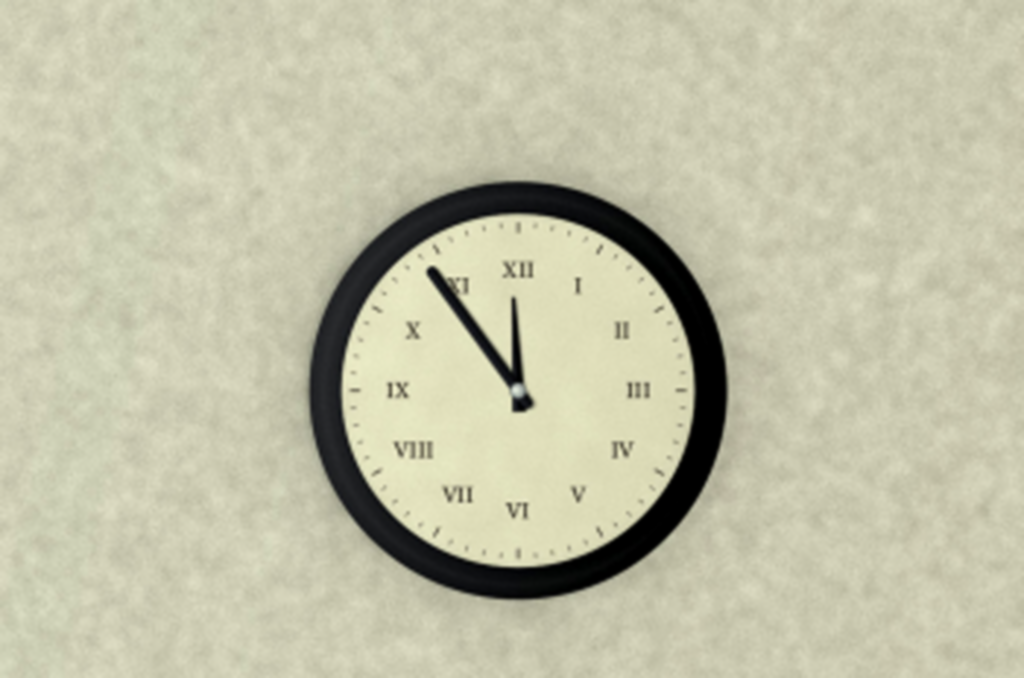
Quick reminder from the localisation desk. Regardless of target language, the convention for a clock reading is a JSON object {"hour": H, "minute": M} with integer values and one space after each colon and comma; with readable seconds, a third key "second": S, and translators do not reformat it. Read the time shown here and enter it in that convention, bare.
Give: {"hour": 11, "minute": 54}
